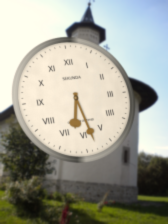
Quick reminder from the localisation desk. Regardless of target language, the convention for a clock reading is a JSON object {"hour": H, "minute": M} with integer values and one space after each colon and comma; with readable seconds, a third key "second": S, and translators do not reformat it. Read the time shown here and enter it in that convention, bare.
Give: {"hour": 6, "minute": 28}
